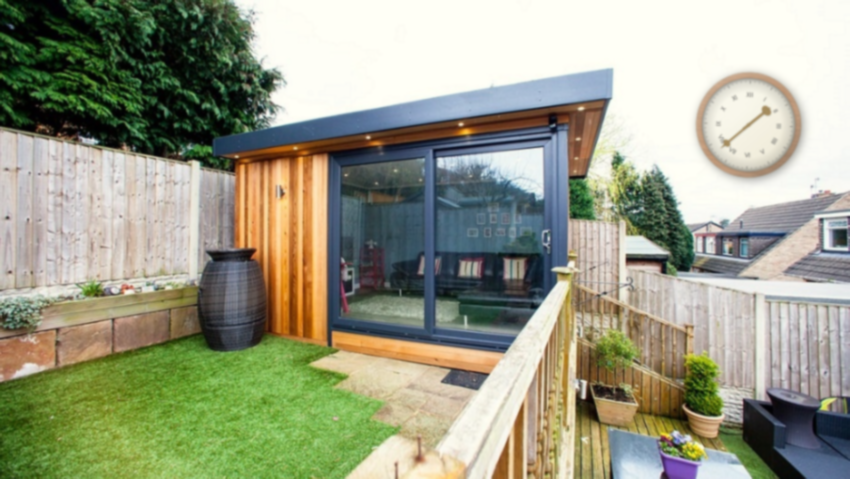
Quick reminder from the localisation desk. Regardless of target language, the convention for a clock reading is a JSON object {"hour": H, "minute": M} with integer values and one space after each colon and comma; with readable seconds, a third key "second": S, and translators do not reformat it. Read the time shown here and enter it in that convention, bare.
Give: {"hour": 1, "minute": 38}
